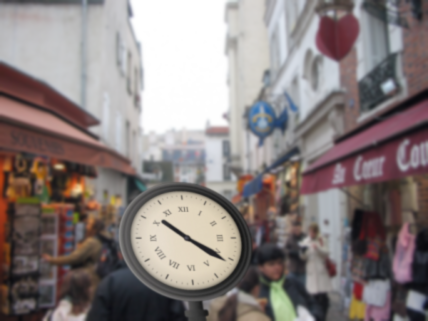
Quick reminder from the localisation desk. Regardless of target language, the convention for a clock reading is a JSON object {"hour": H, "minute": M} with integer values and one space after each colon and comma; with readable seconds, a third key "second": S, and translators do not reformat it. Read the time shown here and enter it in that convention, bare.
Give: {"hour": 10, "minute": 21}
